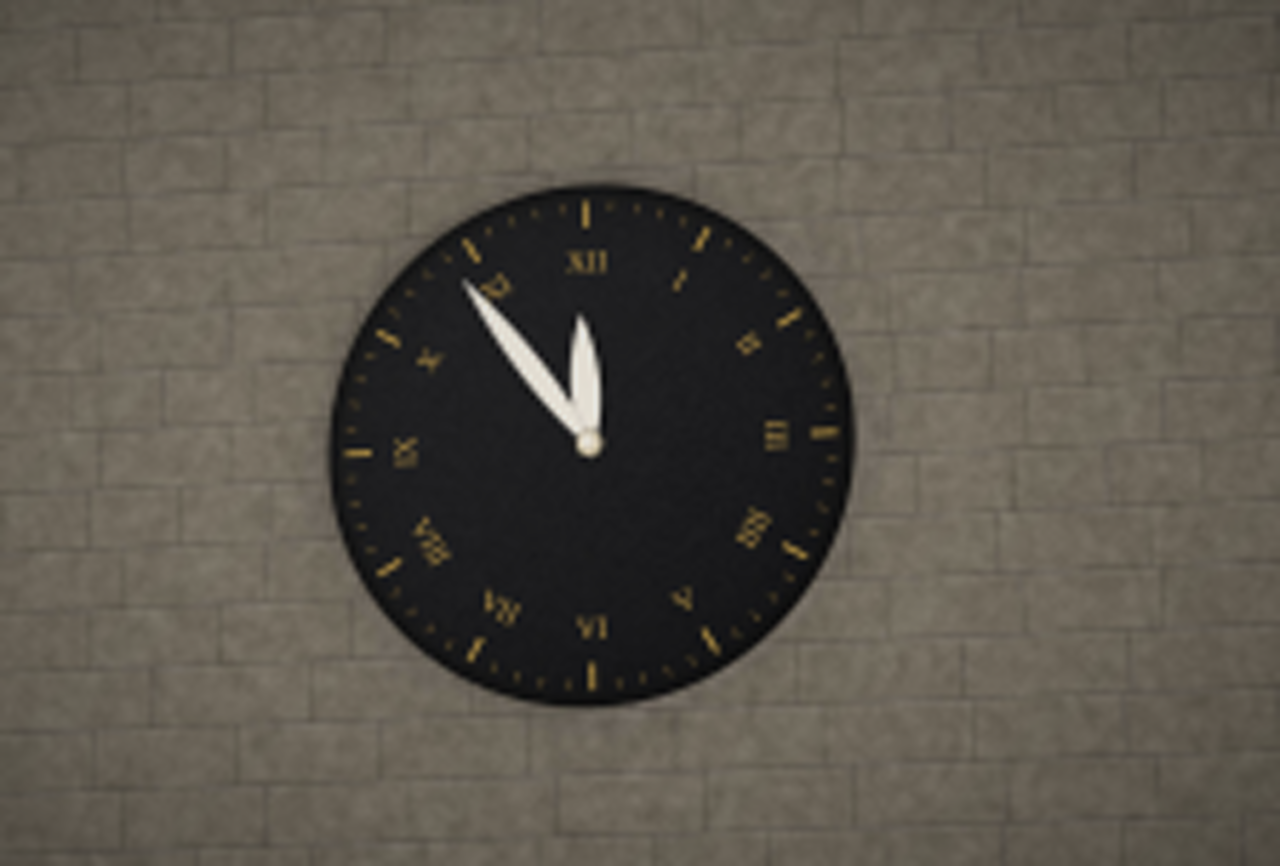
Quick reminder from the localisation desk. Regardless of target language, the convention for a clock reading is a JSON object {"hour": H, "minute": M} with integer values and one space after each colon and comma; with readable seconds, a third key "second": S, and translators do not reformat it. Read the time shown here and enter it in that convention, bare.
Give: {"hour": 11, "minute": 54}
